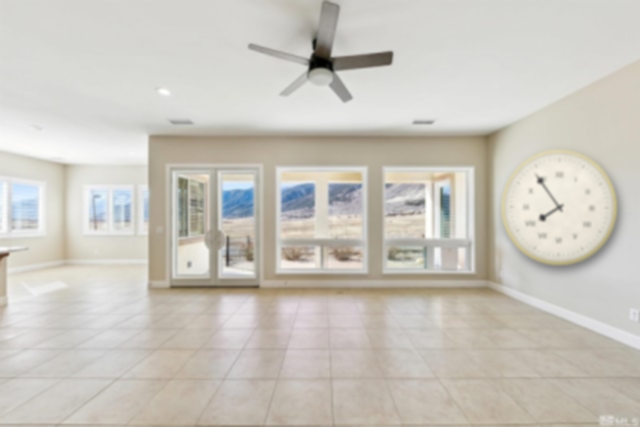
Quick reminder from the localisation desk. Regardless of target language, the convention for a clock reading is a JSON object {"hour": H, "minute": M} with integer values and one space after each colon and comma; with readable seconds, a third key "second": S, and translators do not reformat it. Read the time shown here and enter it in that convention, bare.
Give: {"hour": 7, "minute": 54}
